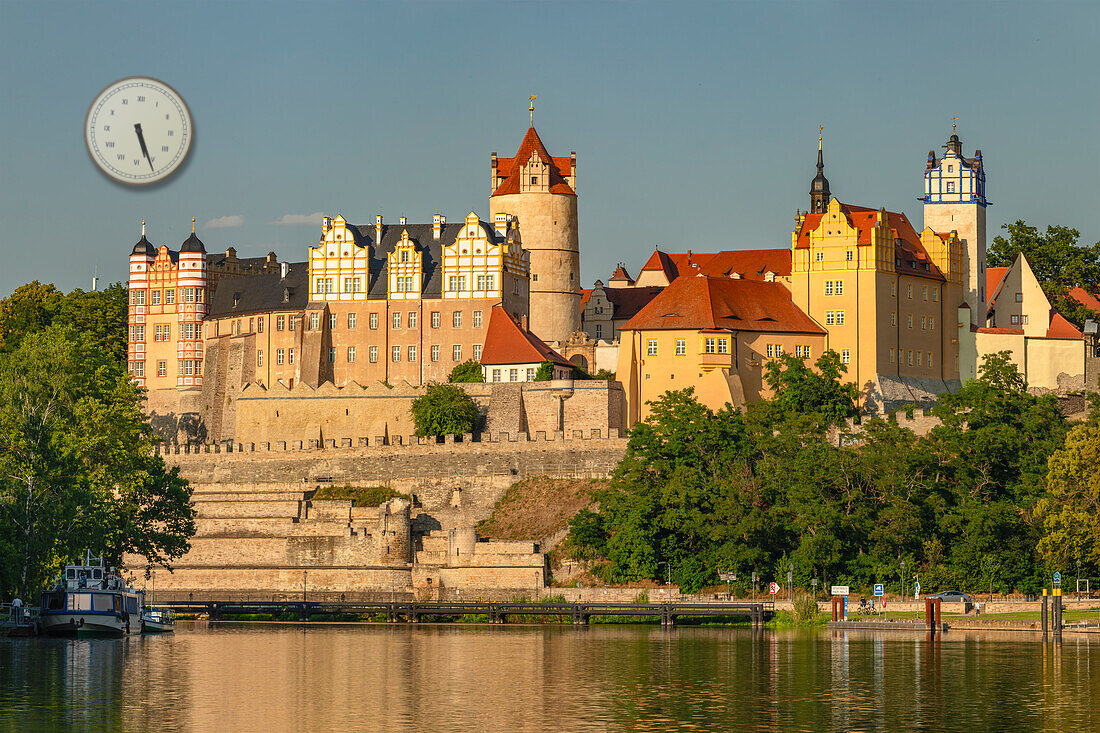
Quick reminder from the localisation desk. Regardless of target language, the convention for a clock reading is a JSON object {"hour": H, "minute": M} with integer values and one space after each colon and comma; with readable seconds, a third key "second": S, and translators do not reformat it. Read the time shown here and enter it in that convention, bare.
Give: {"hour": 5, "minute": 26}
